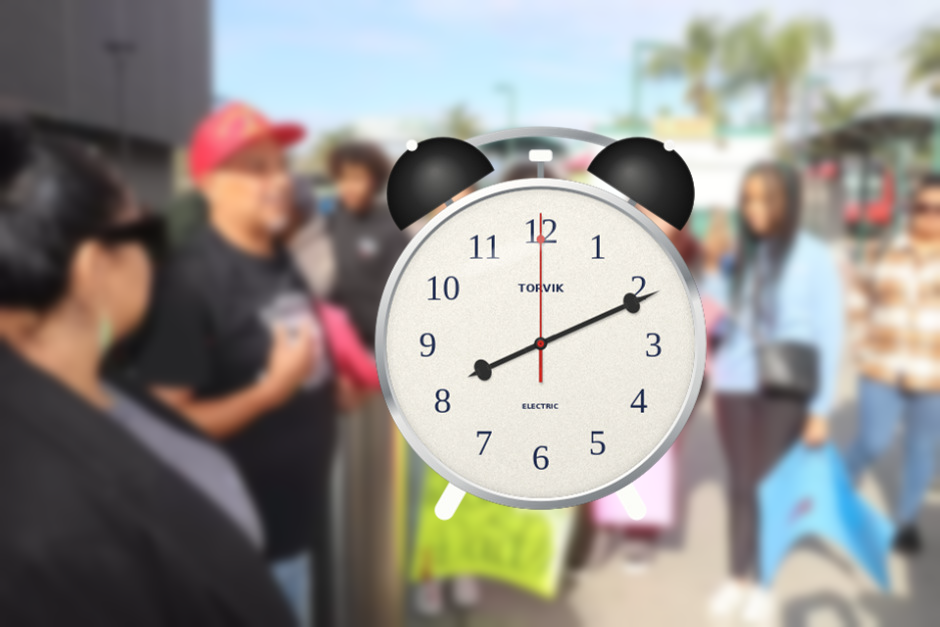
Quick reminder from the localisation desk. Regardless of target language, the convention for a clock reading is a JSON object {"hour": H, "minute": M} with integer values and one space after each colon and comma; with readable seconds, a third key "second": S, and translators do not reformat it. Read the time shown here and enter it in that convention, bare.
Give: {"hour": 8, "minute": 11, "second": 0}
